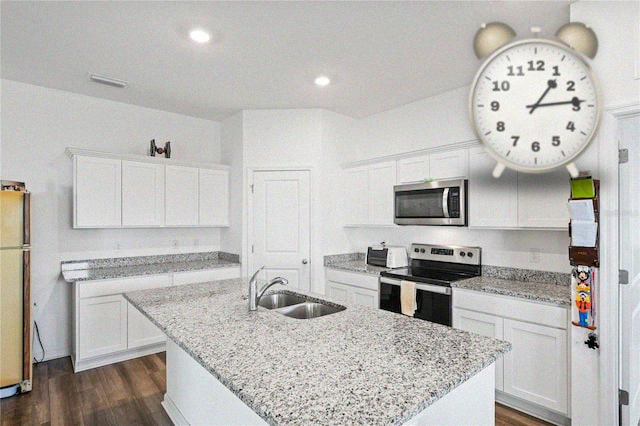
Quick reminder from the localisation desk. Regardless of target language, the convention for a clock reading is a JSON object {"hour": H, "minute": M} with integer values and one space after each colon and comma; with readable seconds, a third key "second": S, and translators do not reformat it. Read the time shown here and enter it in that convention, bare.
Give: {"hour": 1, "minute": 14}
